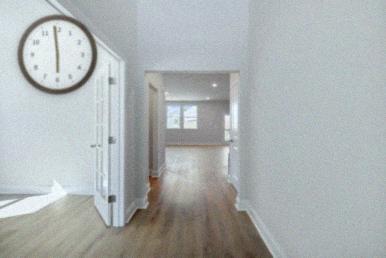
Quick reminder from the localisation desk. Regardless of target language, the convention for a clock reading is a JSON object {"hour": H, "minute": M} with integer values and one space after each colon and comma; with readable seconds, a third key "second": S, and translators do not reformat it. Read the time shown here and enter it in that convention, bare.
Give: {"hour": 5, "minute": 59}
